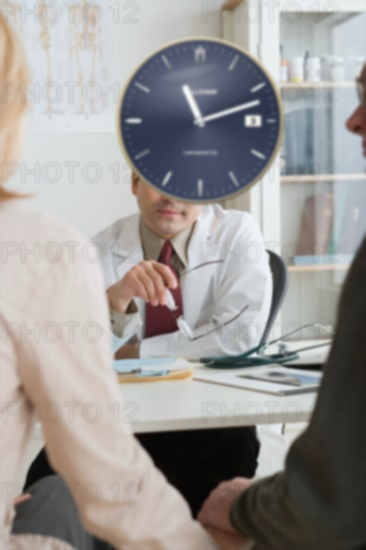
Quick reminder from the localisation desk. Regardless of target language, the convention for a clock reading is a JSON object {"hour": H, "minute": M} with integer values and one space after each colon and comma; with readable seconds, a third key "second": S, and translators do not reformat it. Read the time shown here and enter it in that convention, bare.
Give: {"hour": 11, "minute": 12}
